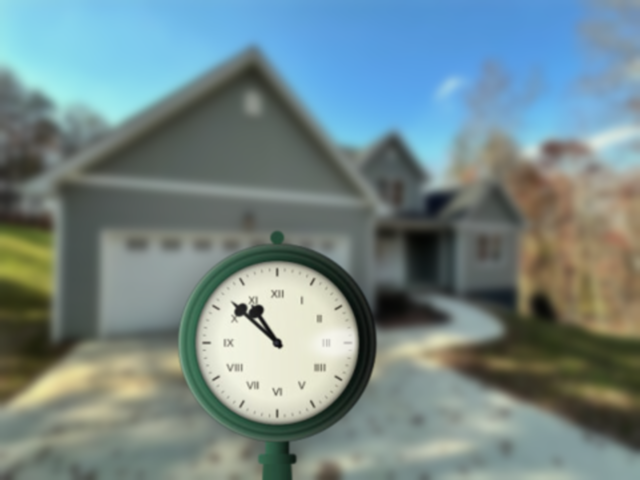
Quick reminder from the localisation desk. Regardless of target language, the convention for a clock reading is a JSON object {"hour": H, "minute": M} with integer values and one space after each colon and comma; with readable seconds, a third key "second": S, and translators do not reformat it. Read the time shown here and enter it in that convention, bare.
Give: {"hour": 10, "minute": 52}
